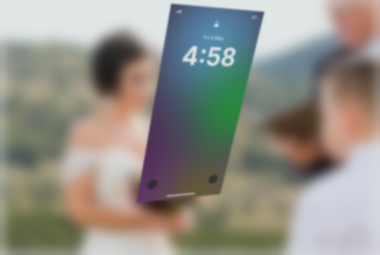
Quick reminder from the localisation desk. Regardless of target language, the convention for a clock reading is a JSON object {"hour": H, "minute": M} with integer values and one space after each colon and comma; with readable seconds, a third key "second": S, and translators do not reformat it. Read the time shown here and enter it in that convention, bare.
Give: {"hour": 4, "minute": 58}
